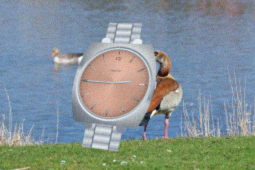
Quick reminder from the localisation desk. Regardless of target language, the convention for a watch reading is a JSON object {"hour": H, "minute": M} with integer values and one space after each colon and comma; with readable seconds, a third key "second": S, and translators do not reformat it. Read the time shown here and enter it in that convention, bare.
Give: {"hour": 2, "minute": 45}
